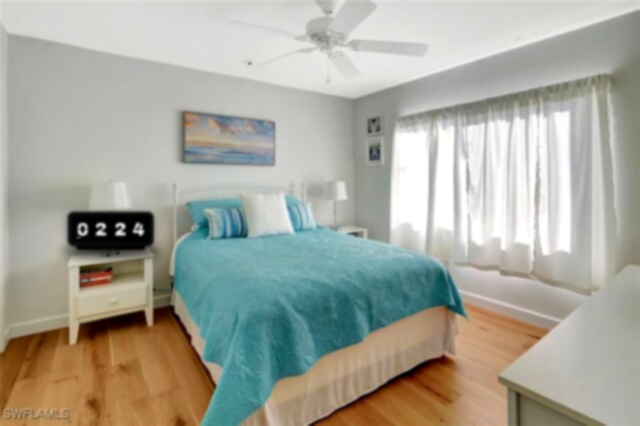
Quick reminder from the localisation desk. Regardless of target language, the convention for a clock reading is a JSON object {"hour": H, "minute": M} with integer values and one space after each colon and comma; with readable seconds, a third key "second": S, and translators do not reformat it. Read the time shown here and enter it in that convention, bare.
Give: {"hour": 2, "minute": 24}
